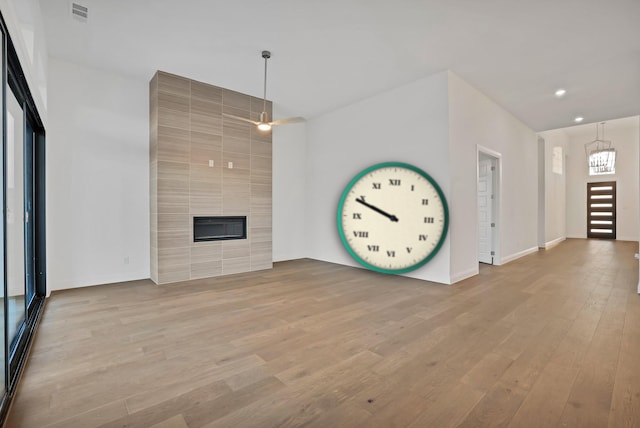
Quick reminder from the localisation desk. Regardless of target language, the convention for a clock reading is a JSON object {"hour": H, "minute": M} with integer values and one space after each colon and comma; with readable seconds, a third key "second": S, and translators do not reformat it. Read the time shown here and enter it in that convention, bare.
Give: {"hour": 9, "minute": 49}
